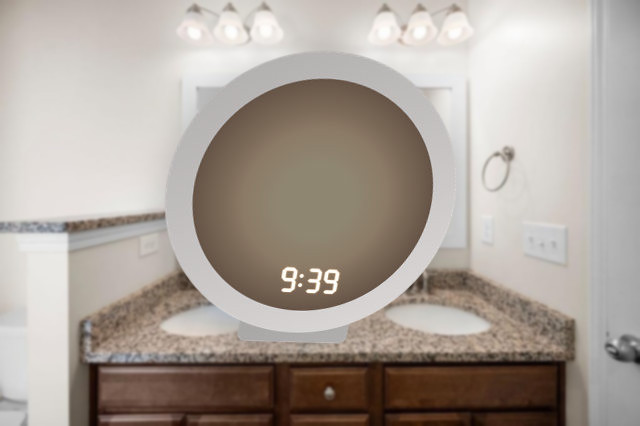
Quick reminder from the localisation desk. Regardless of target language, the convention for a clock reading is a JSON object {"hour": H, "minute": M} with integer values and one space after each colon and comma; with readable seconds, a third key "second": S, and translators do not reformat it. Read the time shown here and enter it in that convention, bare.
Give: {"hour": 9, "minute": 39}
